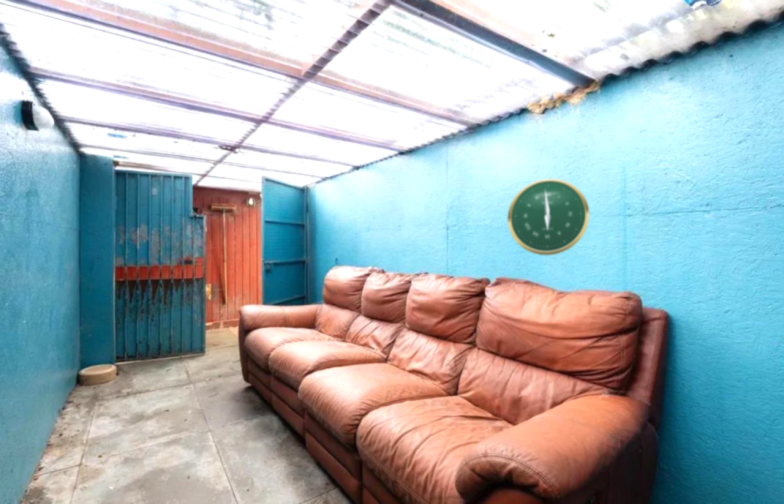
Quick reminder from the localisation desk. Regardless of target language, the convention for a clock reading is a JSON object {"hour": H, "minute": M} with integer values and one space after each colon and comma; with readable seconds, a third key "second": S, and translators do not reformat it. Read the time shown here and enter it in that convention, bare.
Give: {"hour": 5, "minute": 59}
